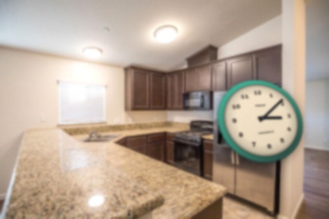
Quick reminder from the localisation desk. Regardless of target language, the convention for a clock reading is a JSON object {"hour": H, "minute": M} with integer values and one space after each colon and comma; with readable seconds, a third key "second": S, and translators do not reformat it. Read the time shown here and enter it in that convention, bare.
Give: {"hour": 3, "minute": 9}
